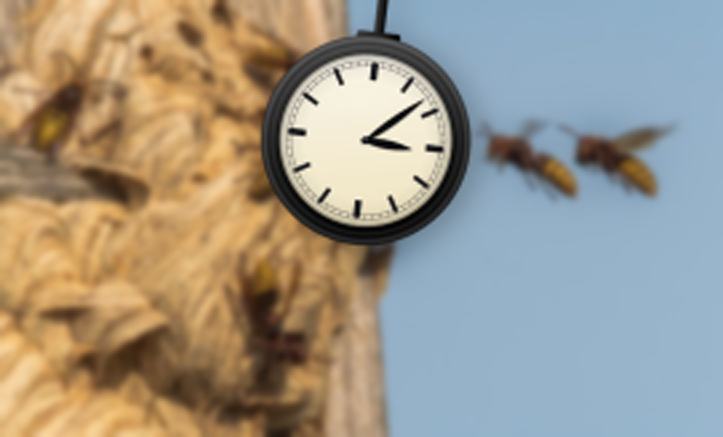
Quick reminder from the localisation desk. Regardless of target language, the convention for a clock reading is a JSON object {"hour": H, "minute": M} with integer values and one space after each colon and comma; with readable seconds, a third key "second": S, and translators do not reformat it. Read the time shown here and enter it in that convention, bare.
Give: {"hour": 3, "minute": 8}
